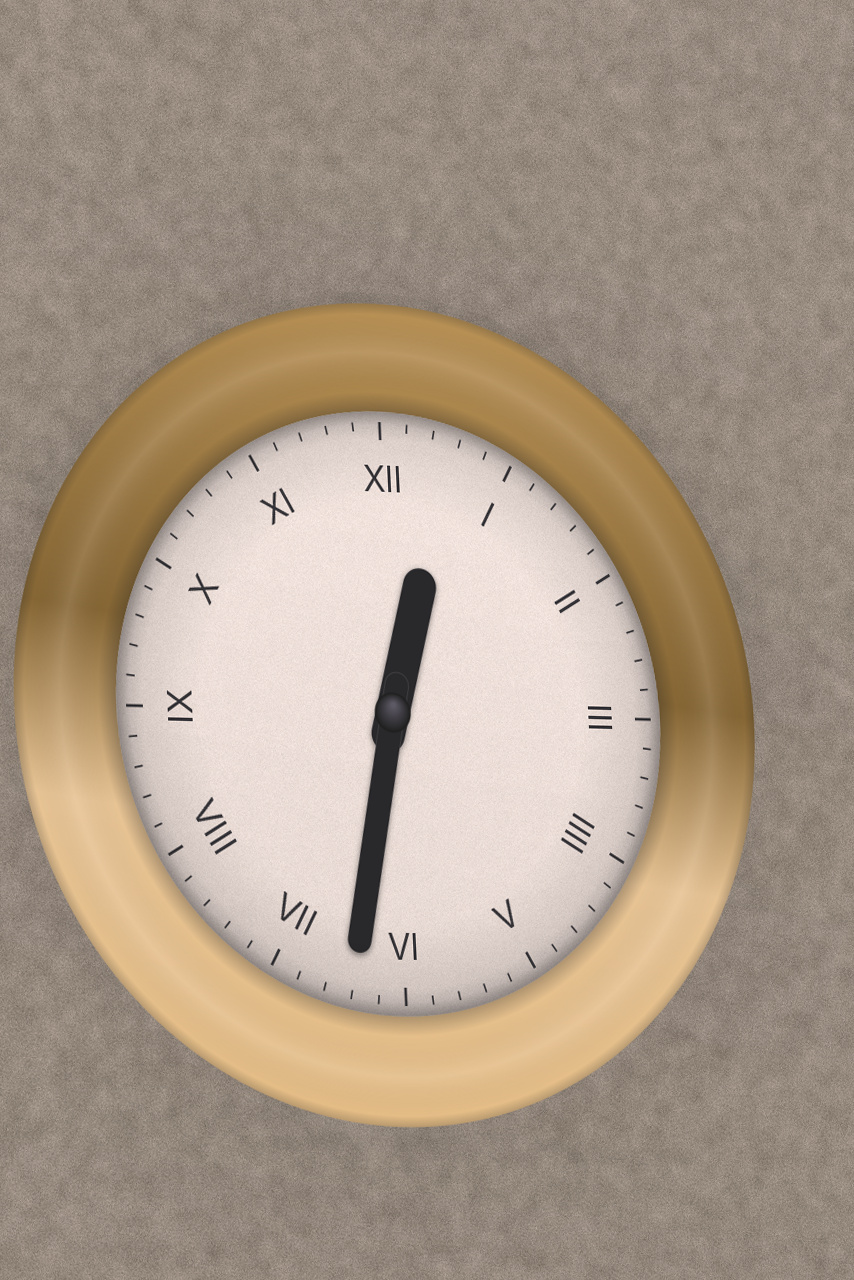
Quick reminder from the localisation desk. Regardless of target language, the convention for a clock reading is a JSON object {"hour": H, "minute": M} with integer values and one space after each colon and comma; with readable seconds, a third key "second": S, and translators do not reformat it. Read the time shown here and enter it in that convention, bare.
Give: {"hour": 12, "minute": 32}
